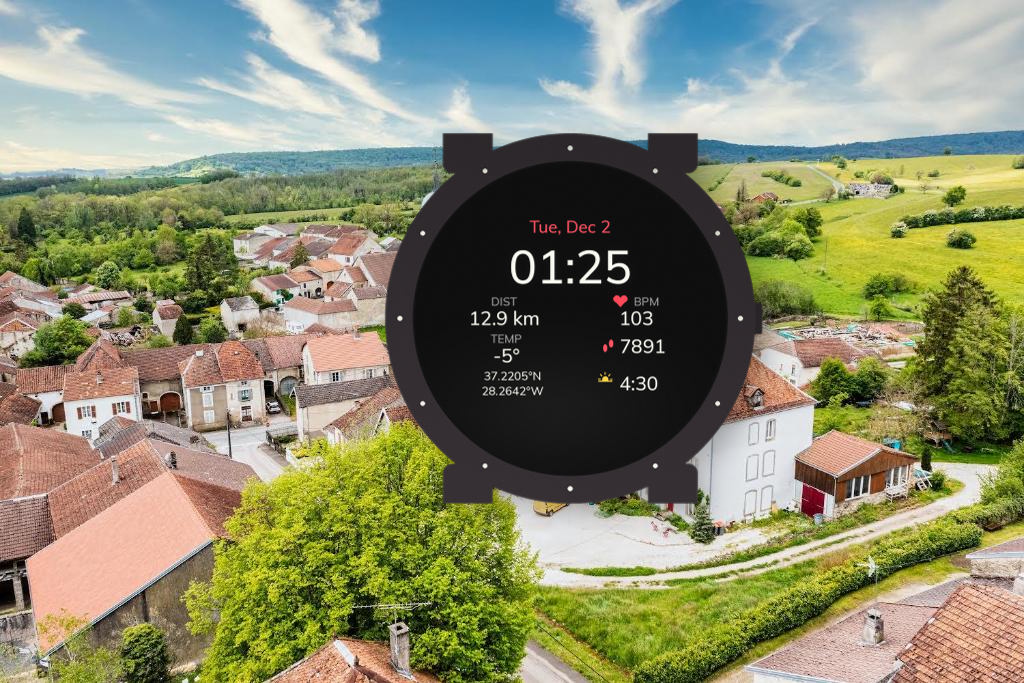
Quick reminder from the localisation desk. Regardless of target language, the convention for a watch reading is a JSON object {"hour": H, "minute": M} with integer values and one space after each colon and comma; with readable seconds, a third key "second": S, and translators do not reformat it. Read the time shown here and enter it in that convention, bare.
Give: {"hour": 1, "minute": 25}
